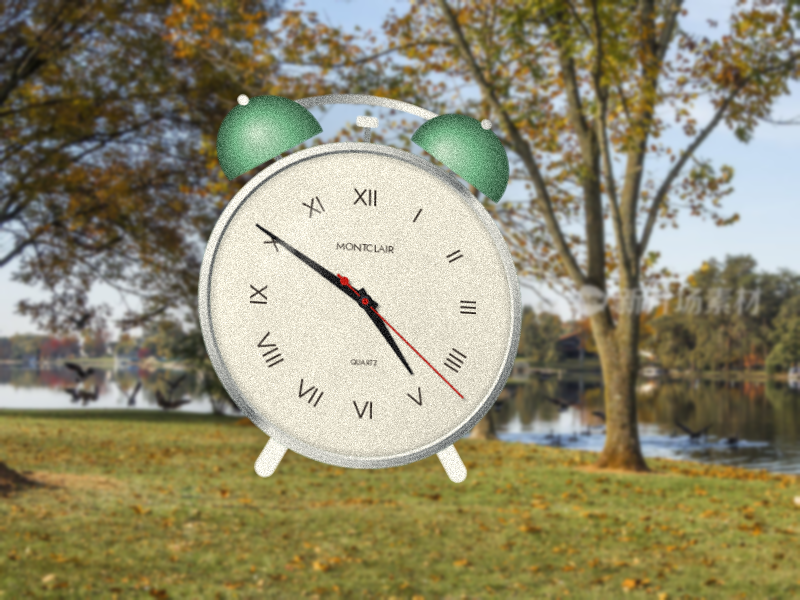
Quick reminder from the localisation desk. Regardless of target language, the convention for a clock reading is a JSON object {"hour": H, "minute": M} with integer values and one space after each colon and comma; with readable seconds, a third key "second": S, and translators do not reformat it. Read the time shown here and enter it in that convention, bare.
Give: {"hour": 4, "minute": 50, "second": 22}
